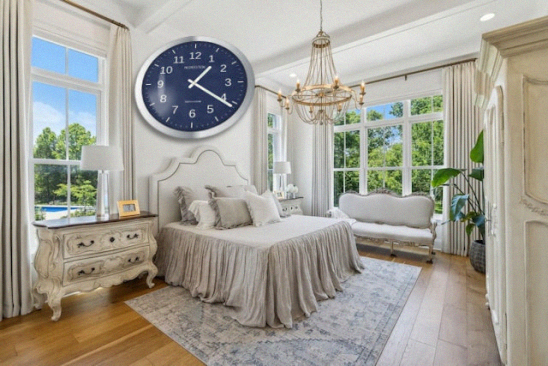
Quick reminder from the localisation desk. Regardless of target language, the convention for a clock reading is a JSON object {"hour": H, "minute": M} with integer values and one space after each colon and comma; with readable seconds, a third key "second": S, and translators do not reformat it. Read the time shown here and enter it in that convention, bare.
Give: {"hour": 1, "minute": 21}
